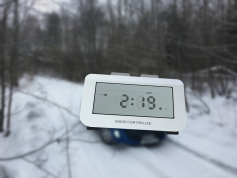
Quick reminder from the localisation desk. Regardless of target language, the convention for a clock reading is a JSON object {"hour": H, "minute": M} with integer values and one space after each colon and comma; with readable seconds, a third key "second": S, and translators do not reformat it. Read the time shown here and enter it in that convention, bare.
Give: {"hour": 2, "minute": 19}
